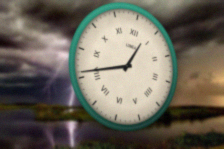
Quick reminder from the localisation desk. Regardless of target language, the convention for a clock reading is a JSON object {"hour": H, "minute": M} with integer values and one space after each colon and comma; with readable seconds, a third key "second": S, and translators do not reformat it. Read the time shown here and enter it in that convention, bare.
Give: {"hour": 12, "minute": 41}
